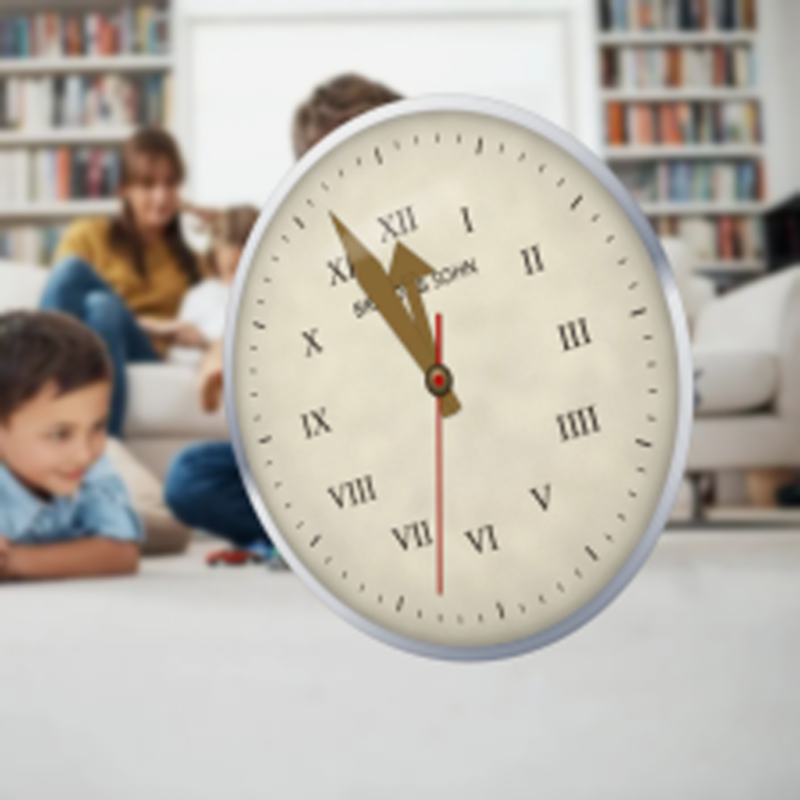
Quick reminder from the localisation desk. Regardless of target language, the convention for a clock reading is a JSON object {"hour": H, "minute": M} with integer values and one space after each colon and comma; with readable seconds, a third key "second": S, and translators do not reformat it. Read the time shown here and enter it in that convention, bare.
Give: {"hour": 11, "minute": 56, "second": 33}
